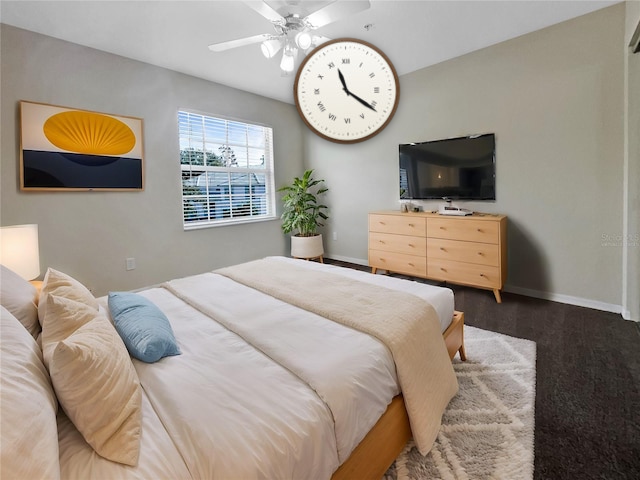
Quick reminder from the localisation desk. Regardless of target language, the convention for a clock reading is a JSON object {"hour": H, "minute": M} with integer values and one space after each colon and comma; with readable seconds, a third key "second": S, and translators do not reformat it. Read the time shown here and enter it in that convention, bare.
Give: {"hour": 11, "minute": 21}
